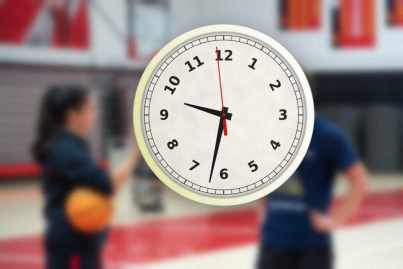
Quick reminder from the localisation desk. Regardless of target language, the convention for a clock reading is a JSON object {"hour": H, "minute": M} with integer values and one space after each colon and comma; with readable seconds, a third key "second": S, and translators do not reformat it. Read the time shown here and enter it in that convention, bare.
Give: {"hour": 9, "minute": 31, "second": 59}
